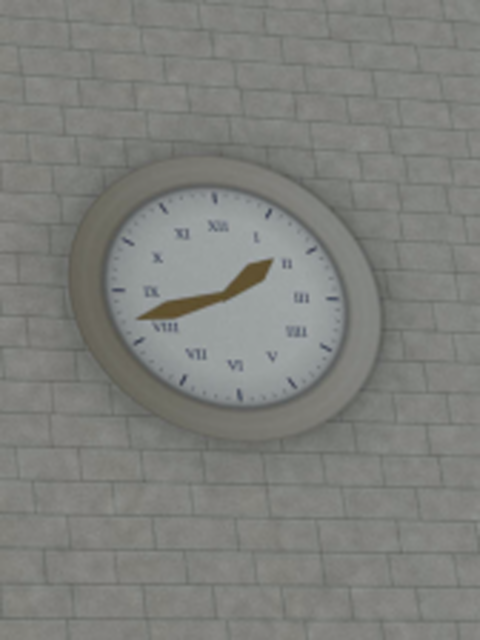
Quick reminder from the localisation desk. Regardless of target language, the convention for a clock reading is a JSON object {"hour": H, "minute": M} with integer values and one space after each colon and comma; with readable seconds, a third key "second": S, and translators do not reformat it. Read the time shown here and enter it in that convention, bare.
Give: {"hour": 1, "minute": 42}
